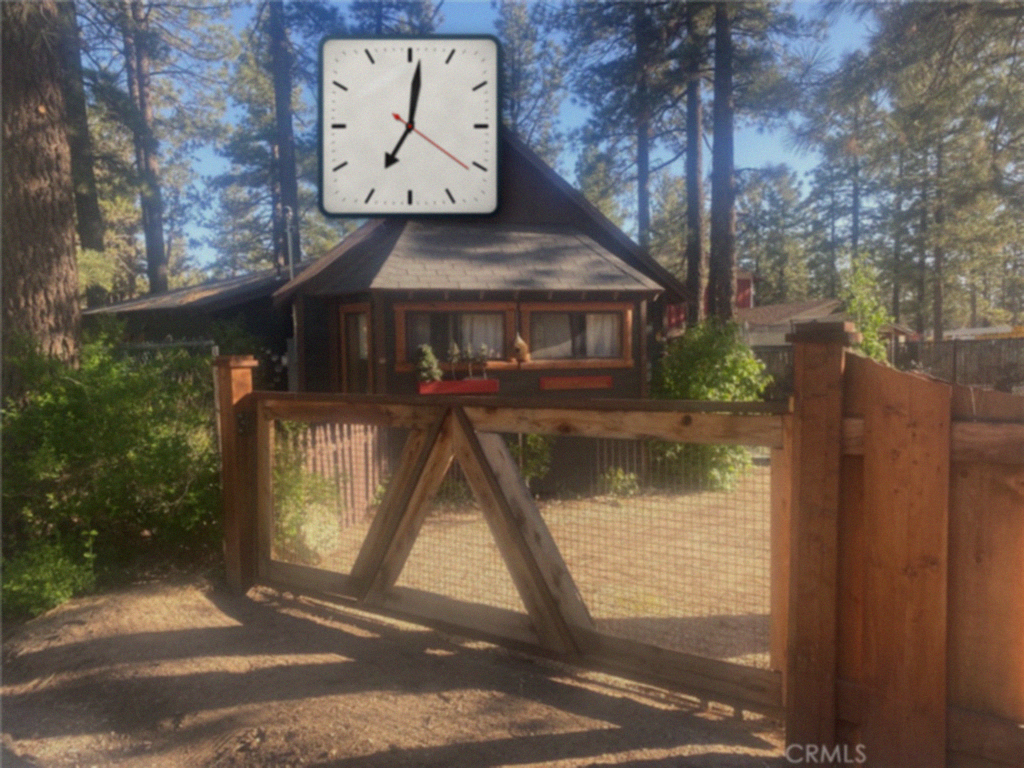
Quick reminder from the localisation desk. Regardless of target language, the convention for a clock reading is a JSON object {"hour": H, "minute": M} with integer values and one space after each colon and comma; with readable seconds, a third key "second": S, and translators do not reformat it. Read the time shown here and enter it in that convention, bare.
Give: {"hour": 7, "minute": 1, "second": 21}
